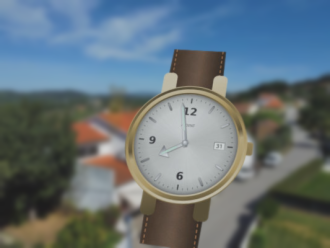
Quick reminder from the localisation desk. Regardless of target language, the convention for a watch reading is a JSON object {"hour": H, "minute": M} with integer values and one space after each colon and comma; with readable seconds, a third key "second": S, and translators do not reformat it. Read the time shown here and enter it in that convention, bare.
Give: {"hour": 7, "minute": 58}
